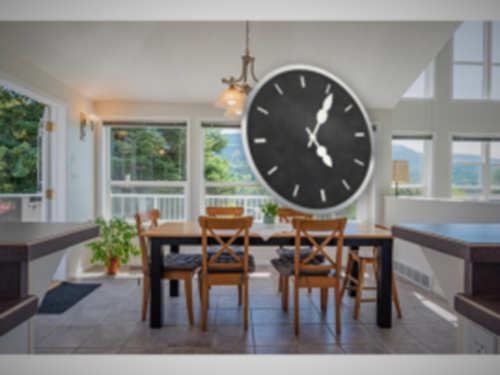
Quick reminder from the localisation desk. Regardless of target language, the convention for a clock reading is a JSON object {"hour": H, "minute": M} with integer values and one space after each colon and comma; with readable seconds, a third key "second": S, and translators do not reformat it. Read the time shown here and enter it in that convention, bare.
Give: {"hour": 5, "minute": 6}
